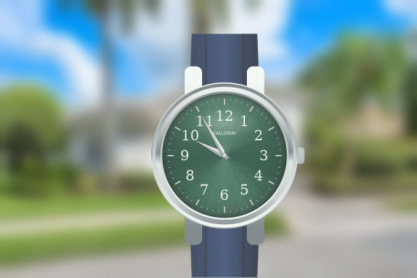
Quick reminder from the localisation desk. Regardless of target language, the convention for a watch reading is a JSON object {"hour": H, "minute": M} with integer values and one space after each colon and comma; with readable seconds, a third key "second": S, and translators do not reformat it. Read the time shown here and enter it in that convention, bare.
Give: {"hour": 9, "minute": 55}
